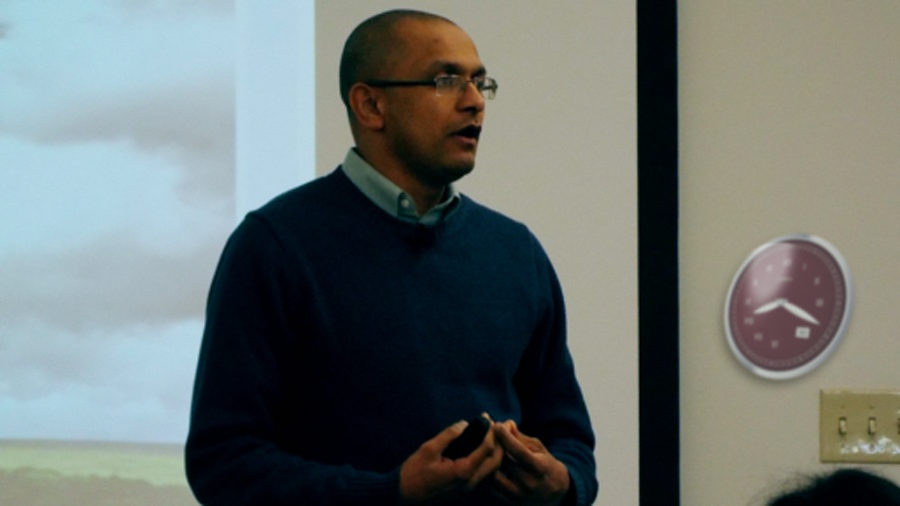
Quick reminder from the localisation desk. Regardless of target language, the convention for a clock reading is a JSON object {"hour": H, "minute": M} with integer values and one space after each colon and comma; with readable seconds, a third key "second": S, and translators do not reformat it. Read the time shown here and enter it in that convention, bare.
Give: {"hour": 8, "minute": 19}
